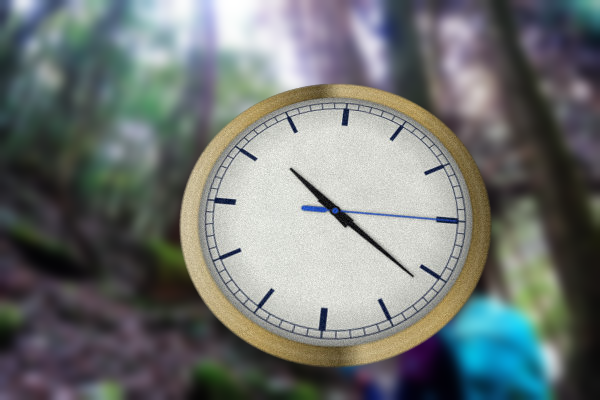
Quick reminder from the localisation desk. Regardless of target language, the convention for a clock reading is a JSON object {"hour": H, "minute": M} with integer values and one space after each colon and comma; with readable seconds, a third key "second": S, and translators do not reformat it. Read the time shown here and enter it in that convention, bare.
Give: {"hour": 10, "minute": 21, "second": 15}
